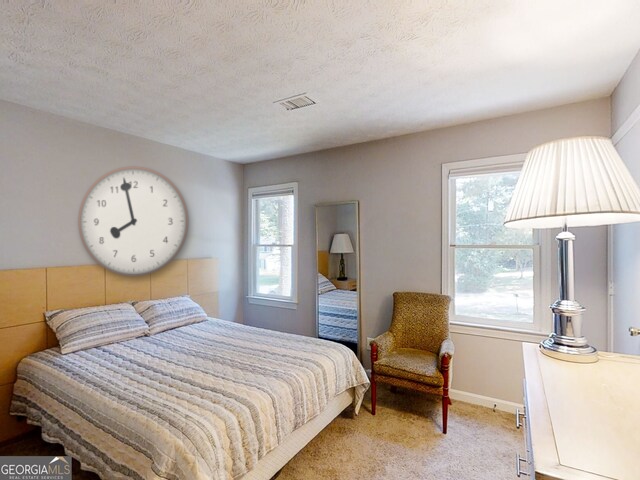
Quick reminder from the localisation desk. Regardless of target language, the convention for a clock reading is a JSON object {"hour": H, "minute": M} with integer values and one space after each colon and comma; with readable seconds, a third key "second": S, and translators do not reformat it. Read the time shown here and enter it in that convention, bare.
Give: {"hour": 7, "minute": 58}
